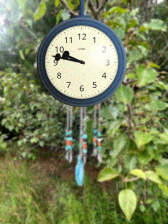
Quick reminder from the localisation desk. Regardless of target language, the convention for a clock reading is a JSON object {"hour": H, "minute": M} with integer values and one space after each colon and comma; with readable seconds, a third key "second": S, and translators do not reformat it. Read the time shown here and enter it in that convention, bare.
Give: {"hour": 9, "minute": 47}
